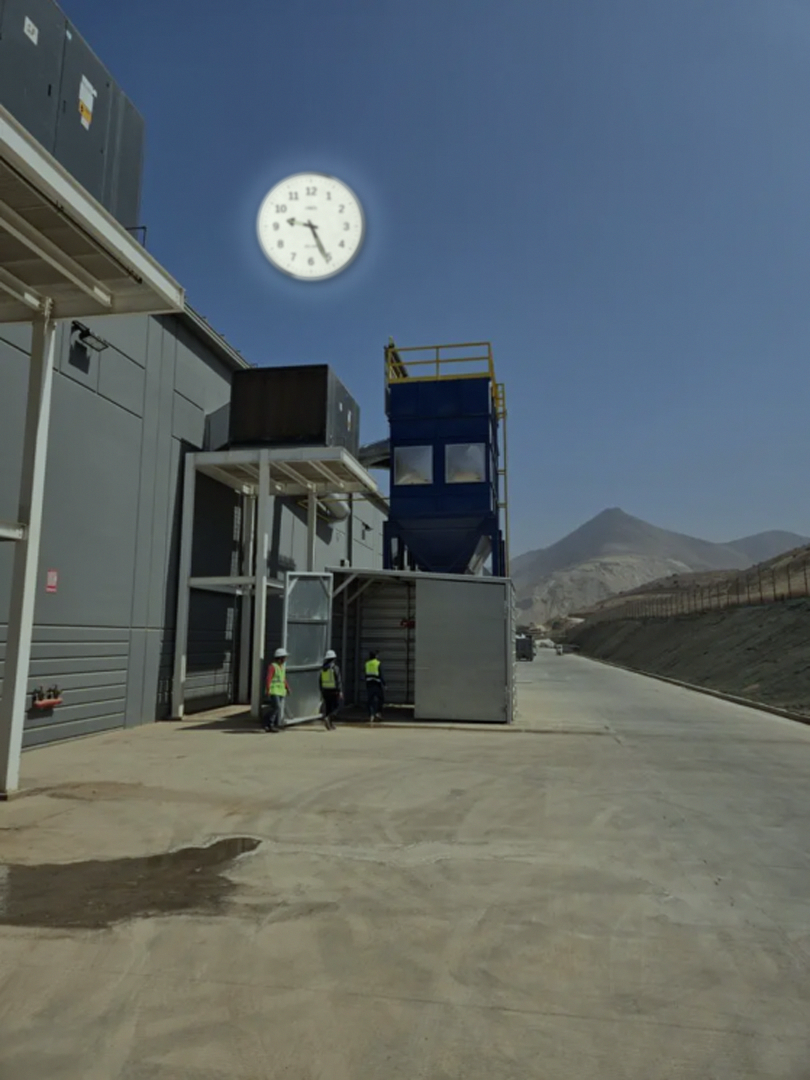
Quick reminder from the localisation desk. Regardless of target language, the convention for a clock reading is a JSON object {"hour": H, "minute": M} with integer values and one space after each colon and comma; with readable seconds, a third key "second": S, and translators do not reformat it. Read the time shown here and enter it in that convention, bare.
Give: {"hour": 9, "minute": 26}
